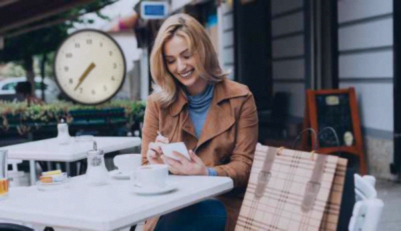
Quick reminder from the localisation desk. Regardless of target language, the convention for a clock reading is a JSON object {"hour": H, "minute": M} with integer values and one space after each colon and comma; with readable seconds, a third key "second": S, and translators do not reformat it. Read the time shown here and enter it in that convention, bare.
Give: {"hour": 7, "minute": 37}
